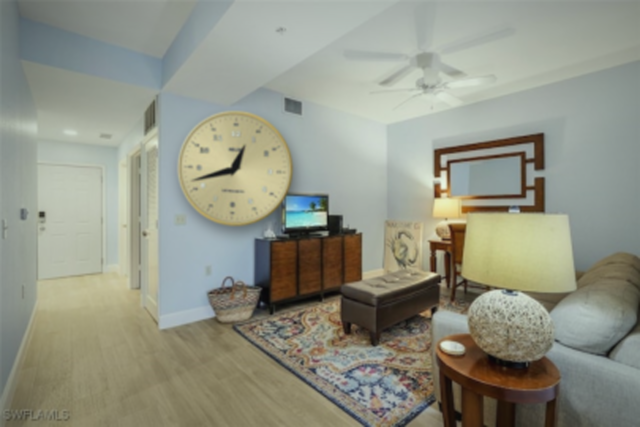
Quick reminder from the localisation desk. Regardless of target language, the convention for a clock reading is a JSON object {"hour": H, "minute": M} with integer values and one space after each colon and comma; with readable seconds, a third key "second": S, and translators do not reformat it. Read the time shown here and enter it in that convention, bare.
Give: {"hour": 12, "minute": 42}
